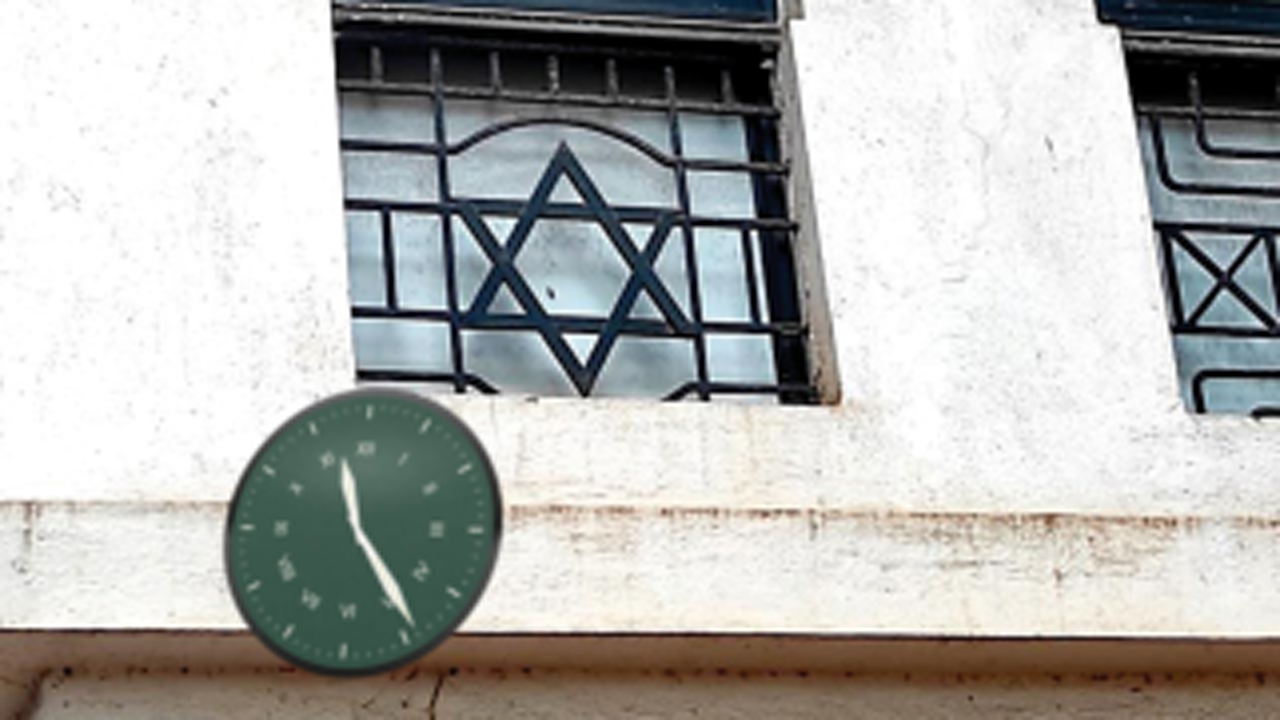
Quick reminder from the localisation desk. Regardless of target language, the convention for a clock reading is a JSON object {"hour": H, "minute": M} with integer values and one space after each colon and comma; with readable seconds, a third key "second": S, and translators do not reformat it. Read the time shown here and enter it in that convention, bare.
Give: {"hour": 11, "minute": 24}
